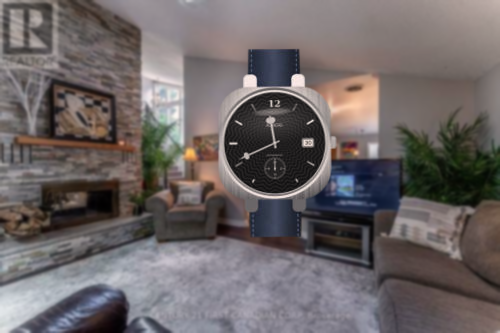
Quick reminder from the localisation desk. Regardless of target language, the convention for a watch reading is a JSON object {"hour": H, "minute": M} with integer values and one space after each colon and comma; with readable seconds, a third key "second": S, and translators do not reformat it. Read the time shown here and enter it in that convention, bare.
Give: {"hour": 11, "minute": 41}
